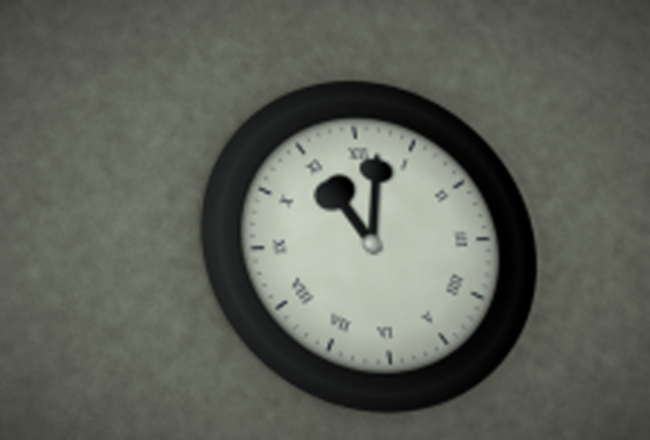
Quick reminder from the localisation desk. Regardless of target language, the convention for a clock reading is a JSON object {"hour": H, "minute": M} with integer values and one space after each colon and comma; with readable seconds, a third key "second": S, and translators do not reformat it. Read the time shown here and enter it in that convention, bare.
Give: {"hour": 11, "minute": 2}
